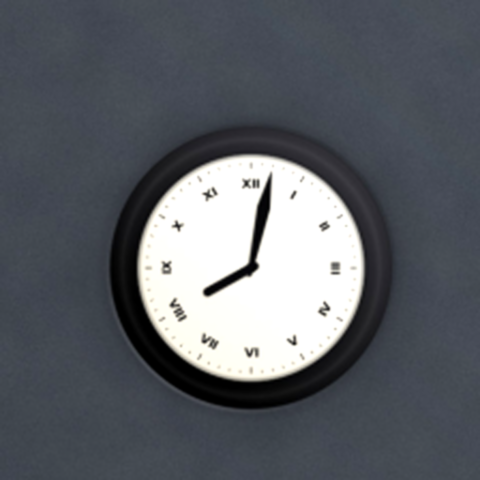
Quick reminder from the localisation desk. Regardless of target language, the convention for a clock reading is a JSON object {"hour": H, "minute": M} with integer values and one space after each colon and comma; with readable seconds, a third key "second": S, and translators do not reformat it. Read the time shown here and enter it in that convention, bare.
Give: {"hour": 8, "minute": 2}
